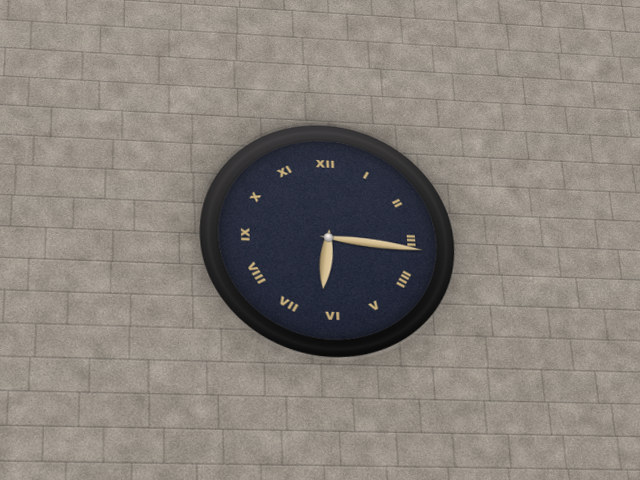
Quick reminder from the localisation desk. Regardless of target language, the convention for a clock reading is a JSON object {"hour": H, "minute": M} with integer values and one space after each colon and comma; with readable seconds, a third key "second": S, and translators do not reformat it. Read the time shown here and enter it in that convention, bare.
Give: {"hour": 6, "minute": 16}
